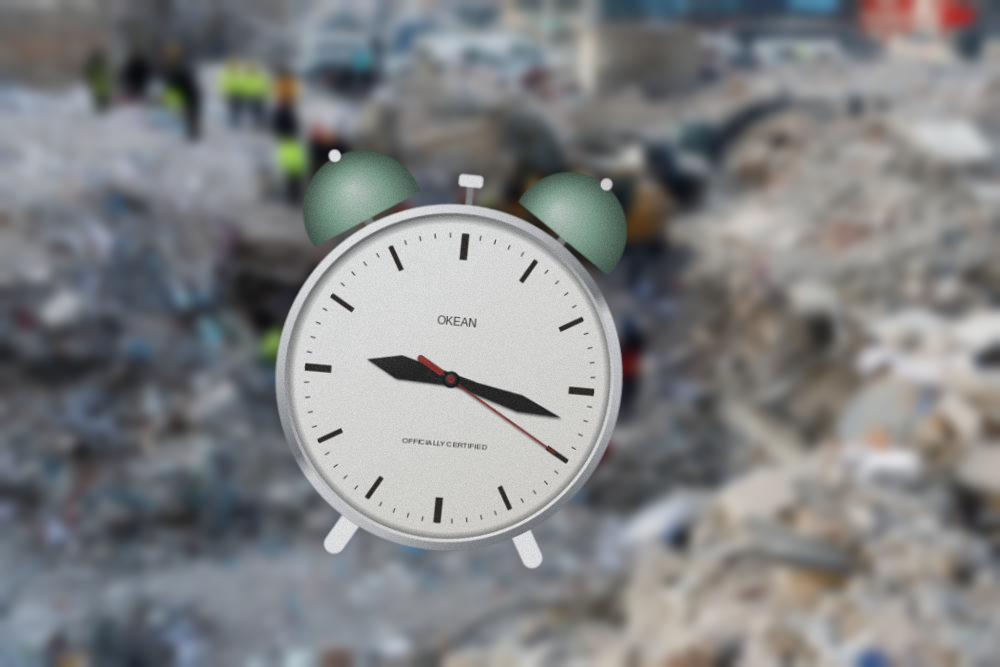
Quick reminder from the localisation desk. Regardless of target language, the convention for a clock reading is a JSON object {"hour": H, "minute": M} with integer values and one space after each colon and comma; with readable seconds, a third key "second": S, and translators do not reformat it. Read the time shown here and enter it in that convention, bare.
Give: {"hour": 9, "minute": 17, "second": 20}
